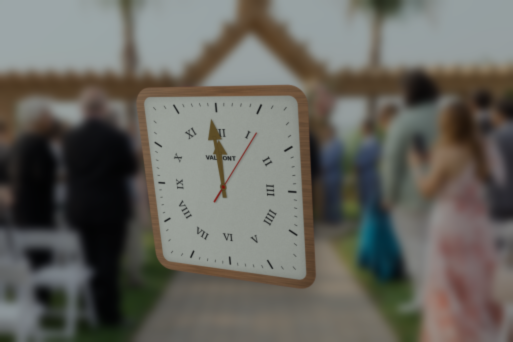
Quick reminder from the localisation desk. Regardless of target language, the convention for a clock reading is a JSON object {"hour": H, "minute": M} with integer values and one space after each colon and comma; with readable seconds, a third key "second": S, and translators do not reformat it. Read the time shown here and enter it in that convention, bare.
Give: {"hour": 11, "minute": 59, "second": 6}
